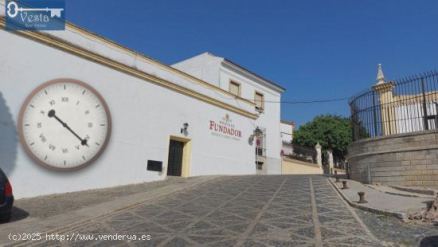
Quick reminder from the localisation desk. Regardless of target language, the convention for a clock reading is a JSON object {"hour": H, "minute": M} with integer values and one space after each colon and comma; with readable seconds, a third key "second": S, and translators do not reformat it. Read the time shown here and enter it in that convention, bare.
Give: {"hour": 10, "minute": 22}
